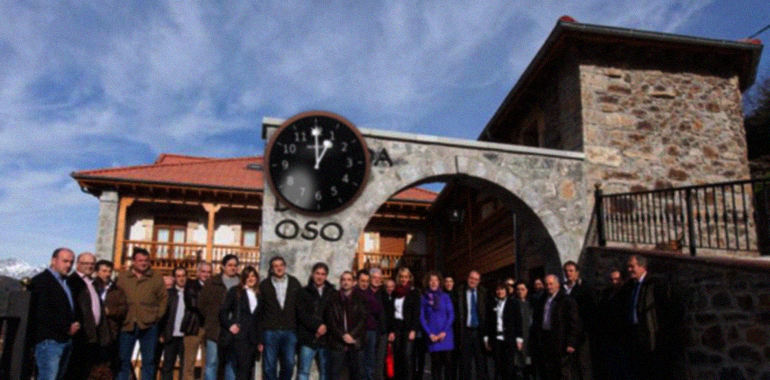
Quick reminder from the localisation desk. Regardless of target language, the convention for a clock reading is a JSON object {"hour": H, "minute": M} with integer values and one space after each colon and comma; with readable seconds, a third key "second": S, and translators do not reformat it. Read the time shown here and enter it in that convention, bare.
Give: {"hour": 1, "minute": 0}
